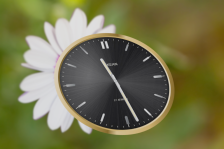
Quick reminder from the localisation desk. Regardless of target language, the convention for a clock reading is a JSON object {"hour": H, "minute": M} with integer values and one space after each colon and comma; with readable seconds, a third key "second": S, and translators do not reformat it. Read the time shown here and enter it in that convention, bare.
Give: {"hour": 11, "minute": 28}
